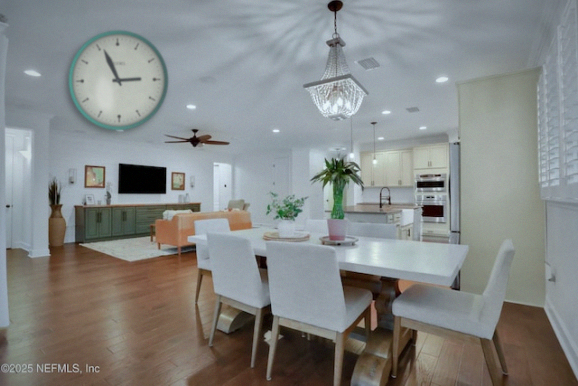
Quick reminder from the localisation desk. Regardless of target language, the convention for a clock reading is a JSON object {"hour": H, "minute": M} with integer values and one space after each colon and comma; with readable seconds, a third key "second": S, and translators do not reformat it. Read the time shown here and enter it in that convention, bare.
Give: {"hour": 2, "minute": 56}
